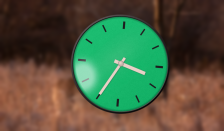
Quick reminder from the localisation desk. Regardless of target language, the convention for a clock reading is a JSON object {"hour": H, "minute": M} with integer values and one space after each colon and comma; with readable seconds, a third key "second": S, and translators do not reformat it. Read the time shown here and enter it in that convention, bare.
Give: {"hour": 3, "minute": 35}
